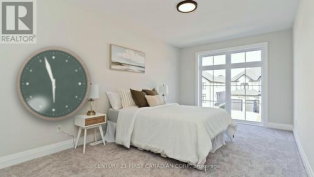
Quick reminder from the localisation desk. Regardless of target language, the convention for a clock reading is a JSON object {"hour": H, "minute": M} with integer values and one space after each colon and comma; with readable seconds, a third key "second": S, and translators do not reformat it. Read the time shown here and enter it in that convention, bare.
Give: {"hour": 5, "minute": 57}
